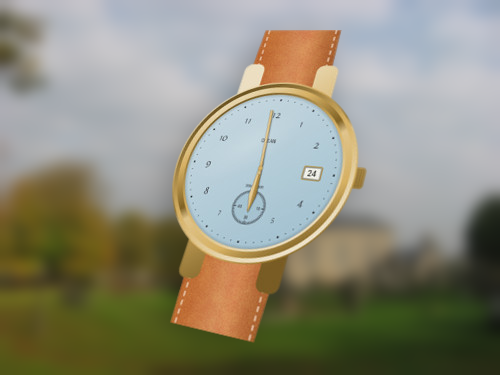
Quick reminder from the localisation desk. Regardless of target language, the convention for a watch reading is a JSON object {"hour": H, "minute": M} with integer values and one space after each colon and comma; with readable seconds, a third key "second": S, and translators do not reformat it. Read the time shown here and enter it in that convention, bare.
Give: {"hour": 5, "minute": 59}
